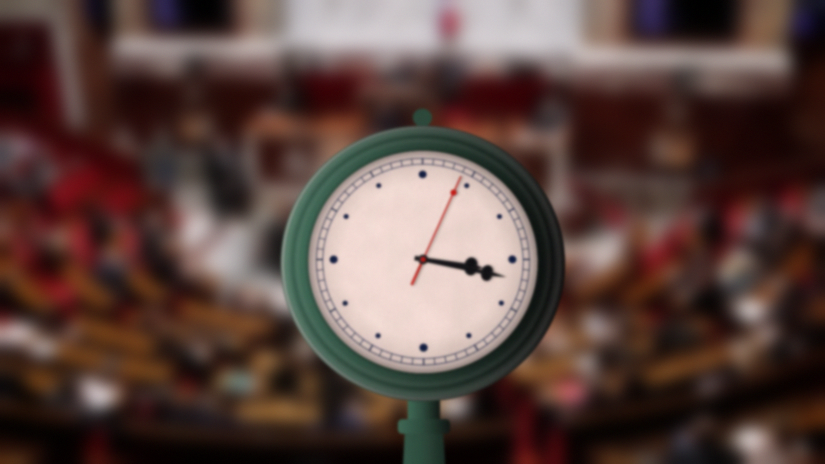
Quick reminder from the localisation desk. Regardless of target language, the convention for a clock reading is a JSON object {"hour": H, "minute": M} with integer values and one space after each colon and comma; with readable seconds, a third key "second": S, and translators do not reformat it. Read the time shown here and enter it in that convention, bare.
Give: {"hour": 3, "minute": 17, "second": 4}
